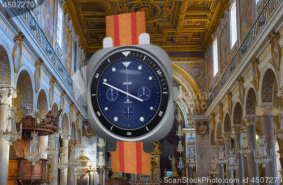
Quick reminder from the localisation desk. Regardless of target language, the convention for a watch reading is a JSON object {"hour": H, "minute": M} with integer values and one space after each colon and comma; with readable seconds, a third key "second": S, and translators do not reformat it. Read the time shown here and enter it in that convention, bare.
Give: {"hour": 3, "minute": 49}
